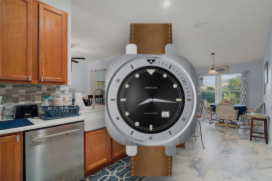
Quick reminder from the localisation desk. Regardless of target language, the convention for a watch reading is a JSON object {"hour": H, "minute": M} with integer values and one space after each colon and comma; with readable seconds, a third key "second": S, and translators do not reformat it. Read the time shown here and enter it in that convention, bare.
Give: {"hour": 8, "minute": 16}
